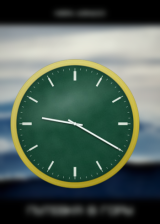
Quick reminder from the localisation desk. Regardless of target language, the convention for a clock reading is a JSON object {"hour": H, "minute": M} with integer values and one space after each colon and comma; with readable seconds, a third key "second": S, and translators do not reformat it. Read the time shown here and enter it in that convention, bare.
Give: {"hour": 9, "minute": 20}
